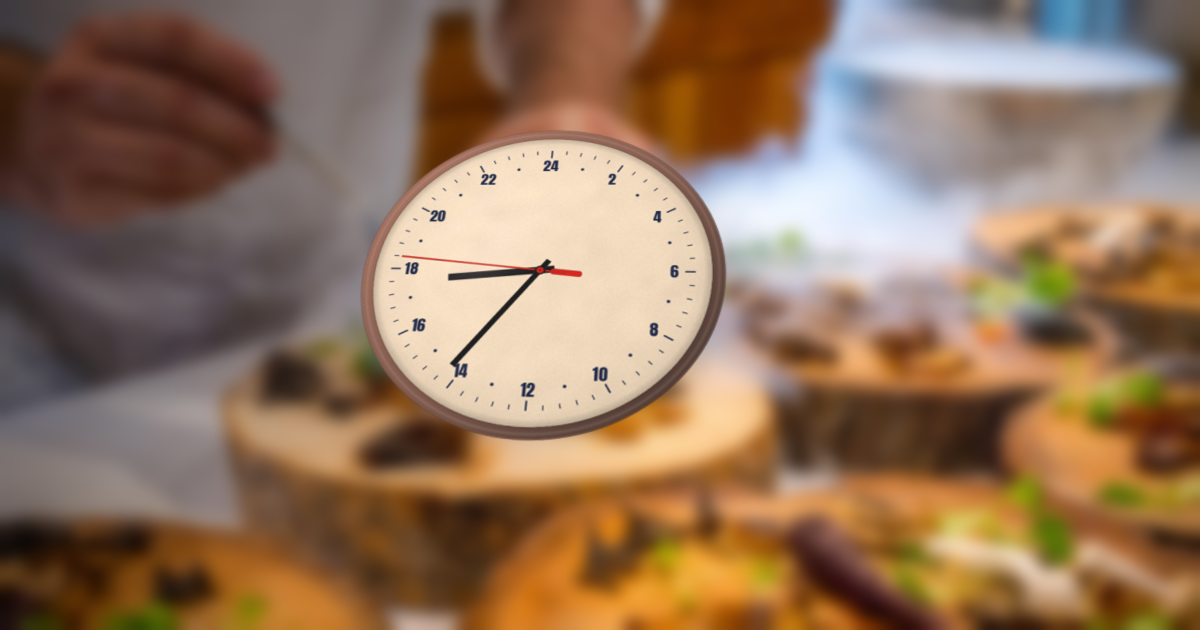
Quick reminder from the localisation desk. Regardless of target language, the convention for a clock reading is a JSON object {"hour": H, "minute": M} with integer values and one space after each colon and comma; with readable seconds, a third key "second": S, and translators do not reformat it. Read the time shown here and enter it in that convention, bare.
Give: {"hour": 17, "minute": 35, "second": 46}
